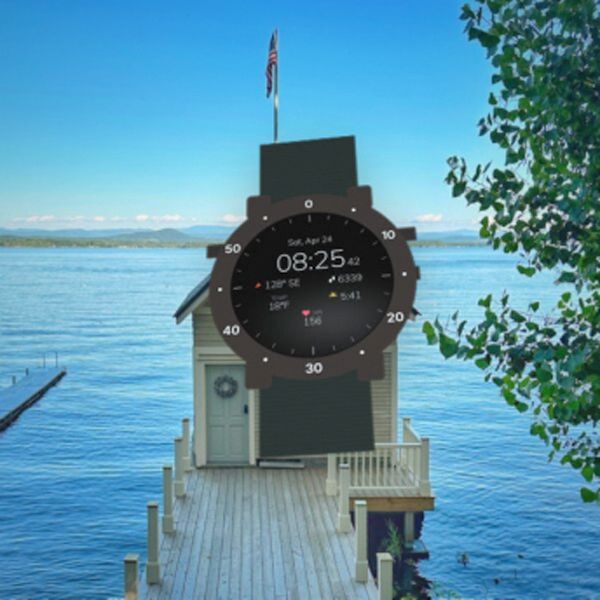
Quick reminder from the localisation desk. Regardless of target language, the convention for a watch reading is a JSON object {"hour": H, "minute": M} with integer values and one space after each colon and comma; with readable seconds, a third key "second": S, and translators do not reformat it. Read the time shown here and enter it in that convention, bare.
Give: {"hour": 8, "minute": 25}
